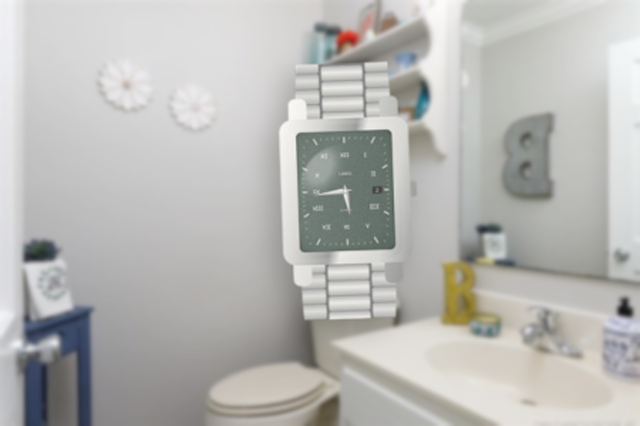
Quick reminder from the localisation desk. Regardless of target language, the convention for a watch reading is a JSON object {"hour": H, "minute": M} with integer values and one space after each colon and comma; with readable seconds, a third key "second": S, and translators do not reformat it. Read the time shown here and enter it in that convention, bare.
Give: {"hour": 5, "minute": 44}
